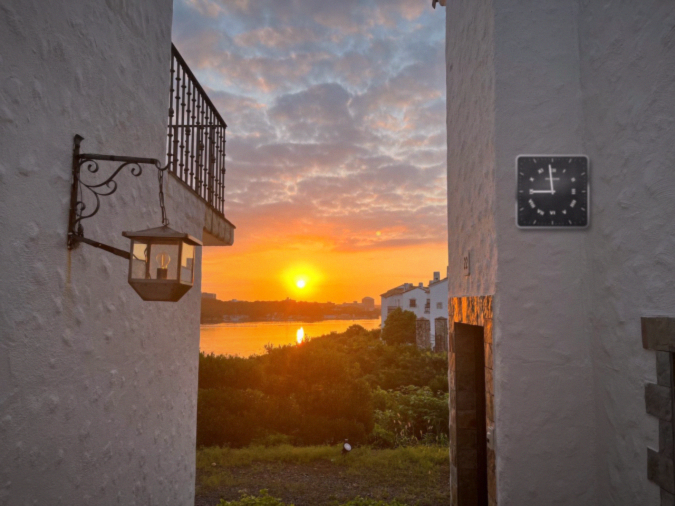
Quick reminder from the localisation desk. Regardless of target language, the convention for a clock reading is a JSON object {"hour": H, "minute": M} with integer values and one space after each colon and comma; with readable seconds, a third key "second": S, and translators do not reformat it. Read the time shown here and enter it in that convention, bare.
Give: {"hour": 8, "minute": 59}
